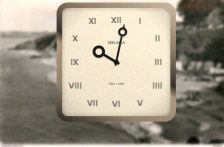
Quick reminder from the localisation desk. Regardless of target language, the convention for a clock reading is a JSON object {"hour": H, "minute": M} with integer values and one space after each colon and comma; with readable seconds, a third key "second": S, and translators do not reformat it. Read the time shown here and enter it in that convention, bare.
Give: {"hour": 10, "minute": 2}
